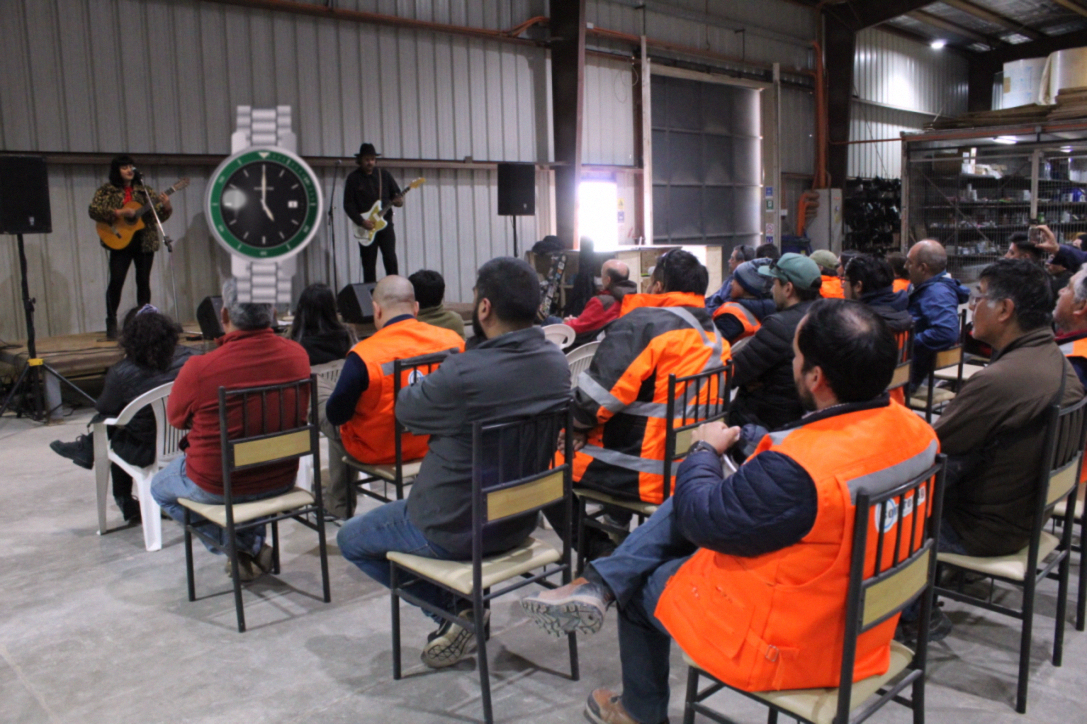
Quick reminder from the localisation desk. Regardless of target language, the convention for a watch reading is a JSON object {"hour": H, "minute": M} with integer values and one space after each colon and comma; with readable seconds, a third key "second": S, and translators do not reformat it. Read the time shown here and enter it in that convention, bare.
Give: {"hour": 5, "minute": 0}
